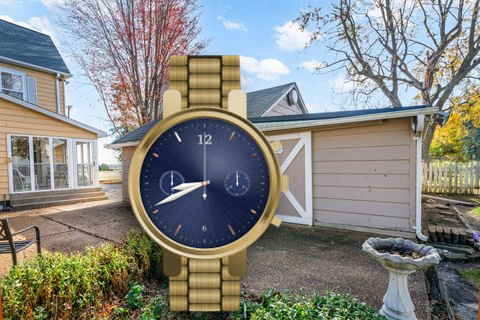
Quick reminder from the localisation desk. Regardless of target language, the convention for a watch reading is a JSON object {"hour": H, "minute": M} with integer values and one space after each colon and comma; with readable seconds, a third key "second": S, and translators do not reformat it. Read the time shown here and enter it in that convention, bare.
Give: {"hour": 8, "minute": 41}
